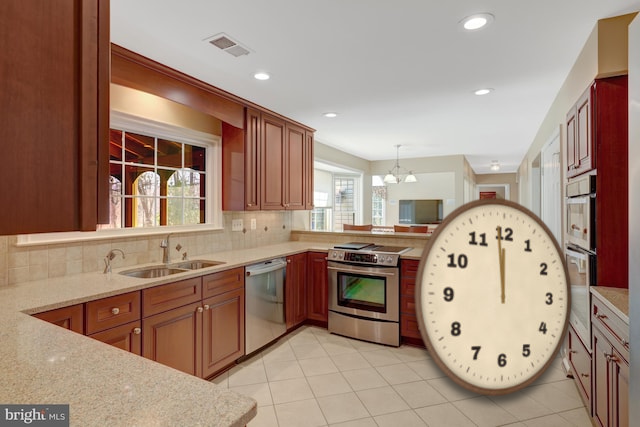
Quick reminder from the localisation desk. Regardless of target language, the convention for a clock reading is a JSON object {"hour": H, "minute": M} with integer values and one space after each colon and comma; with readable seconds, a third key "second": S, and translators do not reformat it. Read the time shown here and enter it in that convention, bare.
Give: {"hour": 11, "minute": 59}
